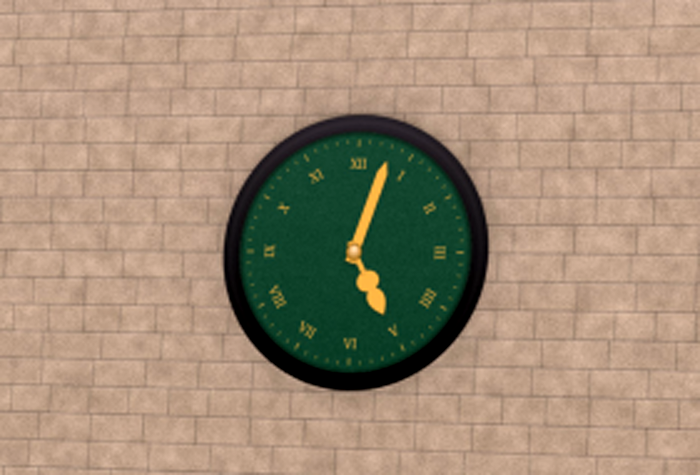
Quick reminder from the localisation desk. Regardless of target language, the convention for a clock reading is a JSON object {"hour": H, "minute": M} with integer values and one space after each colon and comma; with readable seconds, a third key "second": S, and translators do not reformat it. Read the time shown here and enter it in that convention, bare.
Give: {"hour": 5, "minute": 3}
